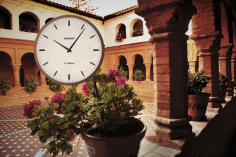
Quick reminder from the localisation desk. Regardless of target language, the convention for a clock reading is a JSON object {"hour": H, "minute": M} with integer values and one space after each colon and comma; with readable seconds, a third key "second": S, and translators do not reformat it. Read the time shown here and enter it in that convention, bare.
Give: {"hour": 10, "minute": 6}
